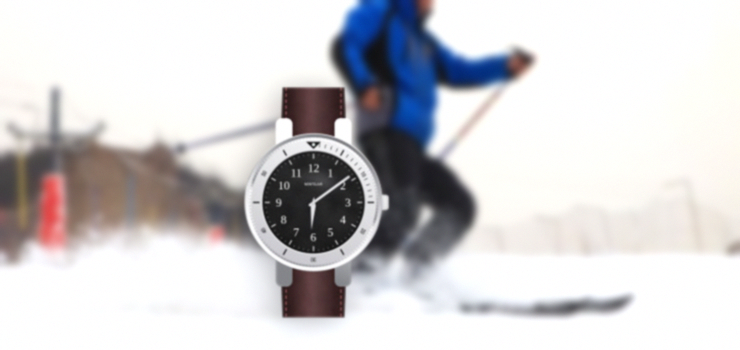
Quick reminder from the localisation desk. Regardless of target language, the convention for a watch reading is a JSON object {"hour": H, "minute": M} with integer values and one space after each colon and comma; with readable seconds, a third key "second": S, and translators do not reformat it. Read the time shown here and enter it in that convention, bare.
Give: {"hour": 6, "minute": 9}
